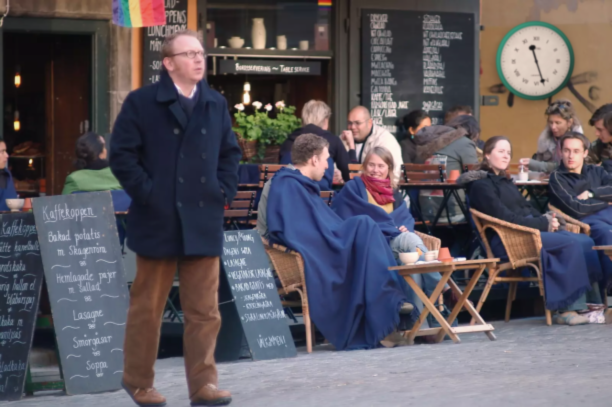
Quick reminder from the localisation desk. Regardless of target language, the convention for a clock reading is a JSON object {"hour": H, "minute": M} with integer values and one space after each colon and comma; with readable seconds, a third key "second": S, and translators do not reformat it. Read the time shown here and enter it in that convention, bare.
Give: {"hour": 11, "minute": 27}
